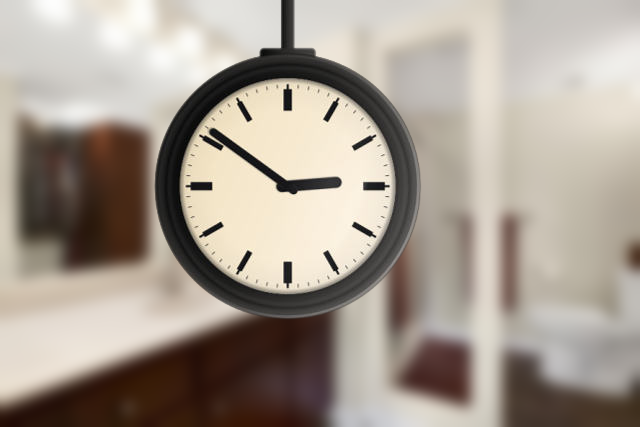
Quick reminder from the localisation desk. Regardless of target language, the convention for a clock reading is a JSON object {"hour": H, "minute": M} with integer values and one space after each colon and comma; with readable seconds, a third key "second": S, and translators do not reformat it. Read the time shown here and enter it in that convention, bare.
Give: {"hour": 2, "minute": 51}
